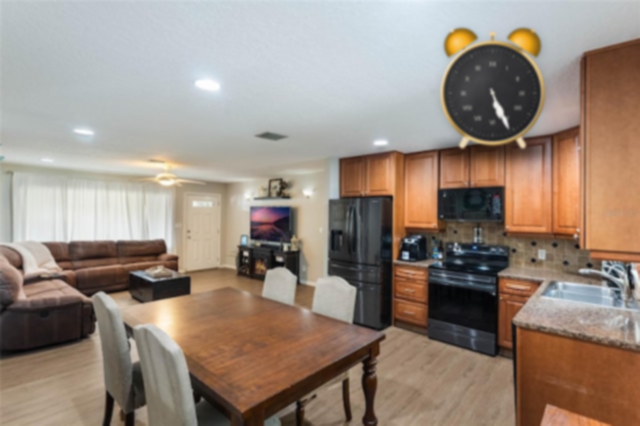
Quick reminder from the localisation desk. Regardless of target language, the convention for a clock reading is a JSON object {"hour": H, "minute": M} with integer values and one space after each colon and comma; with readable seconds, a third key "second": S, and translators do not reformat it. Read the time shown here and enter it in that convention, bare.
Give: {"hour": 5, "minute": 26}
